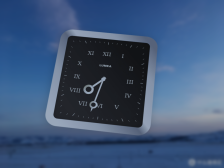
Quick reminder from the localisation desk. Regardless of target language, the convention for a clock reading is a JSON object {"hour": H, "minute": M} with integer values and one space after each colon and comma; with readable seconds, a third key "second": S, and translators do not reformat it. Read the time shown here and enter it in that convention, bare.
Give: {"hour": 7, "minute": 32}
